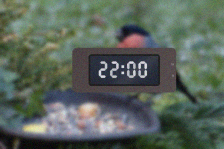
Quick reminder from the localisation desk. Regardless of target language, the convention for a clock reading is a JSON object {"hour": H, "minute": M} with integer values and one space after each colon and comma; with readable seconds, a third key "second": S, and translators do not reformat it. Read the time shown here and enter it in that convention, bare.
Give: {"hour": 22, "minute": 0}
